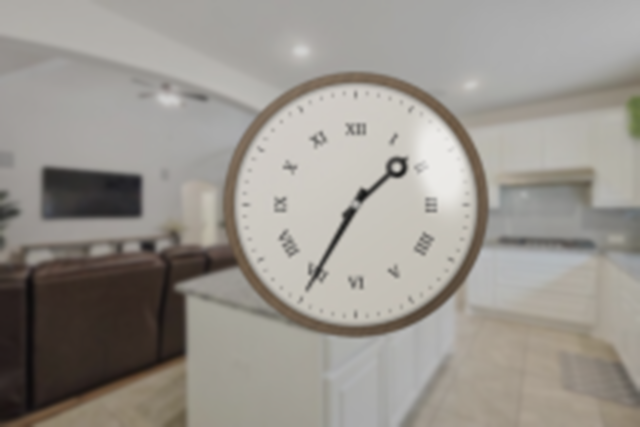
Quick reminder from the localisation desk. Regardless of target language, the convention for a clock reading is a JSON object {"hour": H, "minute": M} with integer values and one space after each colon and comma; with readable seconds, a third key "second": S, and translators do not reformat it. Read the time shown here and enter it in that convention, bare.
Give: {"hour": 1, "minute": 35}
